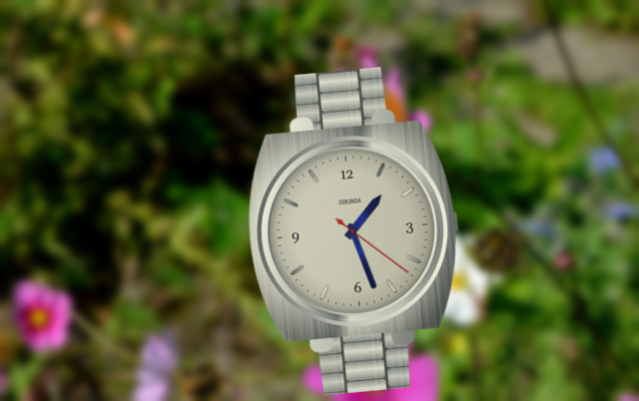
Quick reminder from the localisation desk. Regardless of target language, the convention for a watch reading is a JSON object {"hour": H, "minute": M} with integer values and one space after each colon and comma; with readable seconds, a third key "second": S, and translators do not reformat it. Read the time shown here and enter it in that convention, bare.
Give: {"hour": 1, "minute": 27, "second": 22}
